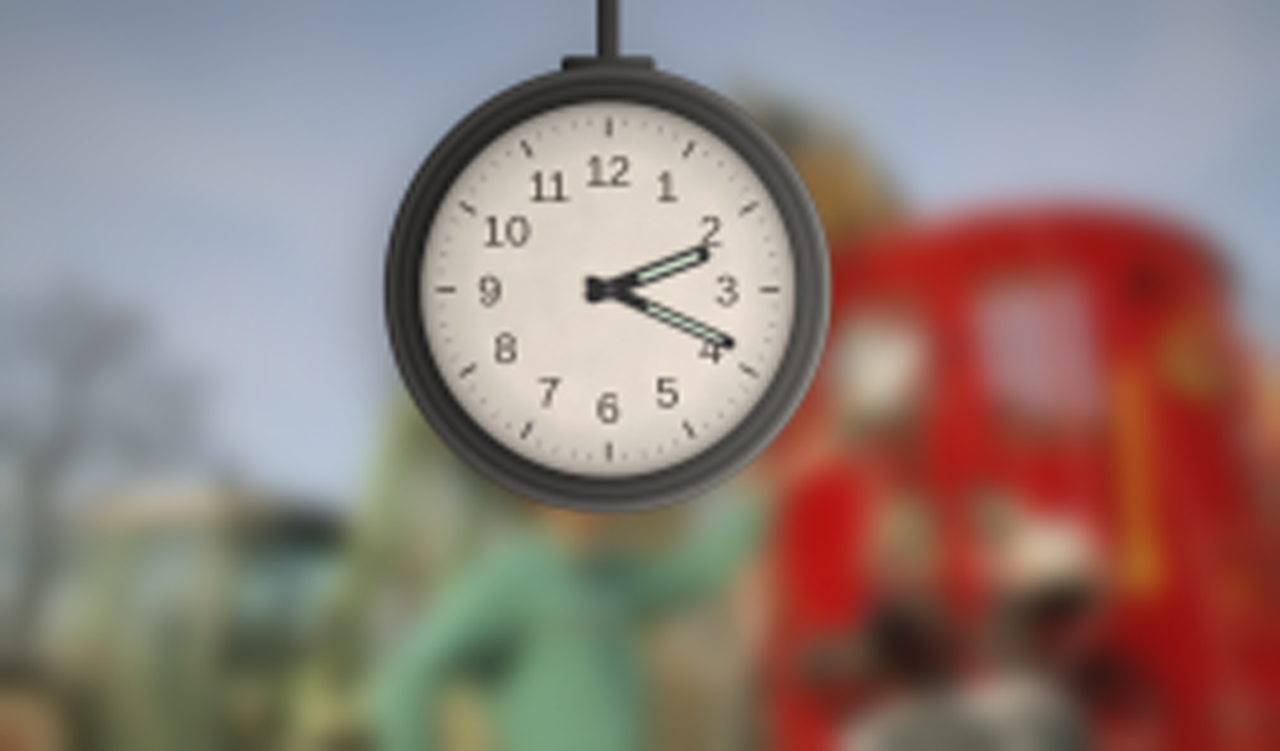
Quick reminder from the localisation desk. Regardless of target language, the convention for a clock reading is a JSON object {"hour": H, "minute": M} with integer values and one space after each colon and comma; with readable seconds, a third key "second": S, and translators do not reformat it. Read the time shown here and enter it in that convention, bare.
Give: {"hour": 2, "minute": 19}
